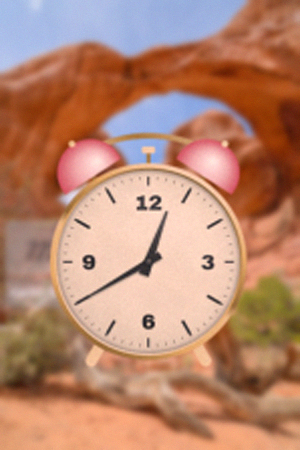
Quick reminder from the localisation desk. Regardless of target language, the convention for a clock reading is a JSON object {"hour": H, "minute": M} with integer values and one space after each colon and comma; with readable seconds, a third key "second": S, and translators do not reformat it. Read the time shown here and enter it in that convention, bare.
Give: {"hour": 12, "minute": 40}
